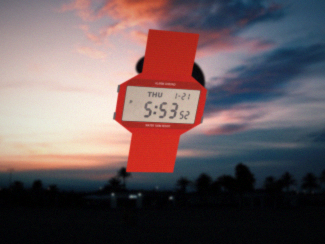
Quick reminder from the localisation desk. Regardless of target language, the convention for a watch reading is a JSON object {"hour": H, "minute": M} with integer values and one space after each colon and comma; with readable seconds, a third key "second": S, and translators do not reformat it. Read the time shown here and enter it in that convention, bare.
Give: {"hour": 5, "minute": 53}
